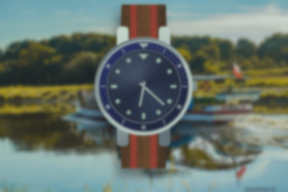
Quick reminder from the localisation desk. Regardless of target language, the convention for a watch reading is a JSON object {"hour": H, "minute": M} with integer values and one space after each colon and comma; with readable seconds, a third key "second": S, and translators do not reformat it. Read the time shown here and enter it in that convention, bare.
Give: {"hour": 6, "minute": 22}
